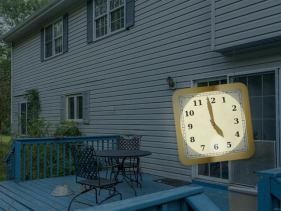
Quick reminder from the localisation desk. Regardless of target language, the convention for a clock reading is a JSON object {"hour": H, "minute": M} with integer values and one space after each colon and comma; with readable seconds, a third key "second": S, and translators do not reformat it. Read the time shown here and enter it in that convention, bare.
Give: {"hour": 4, "minute": 59}
